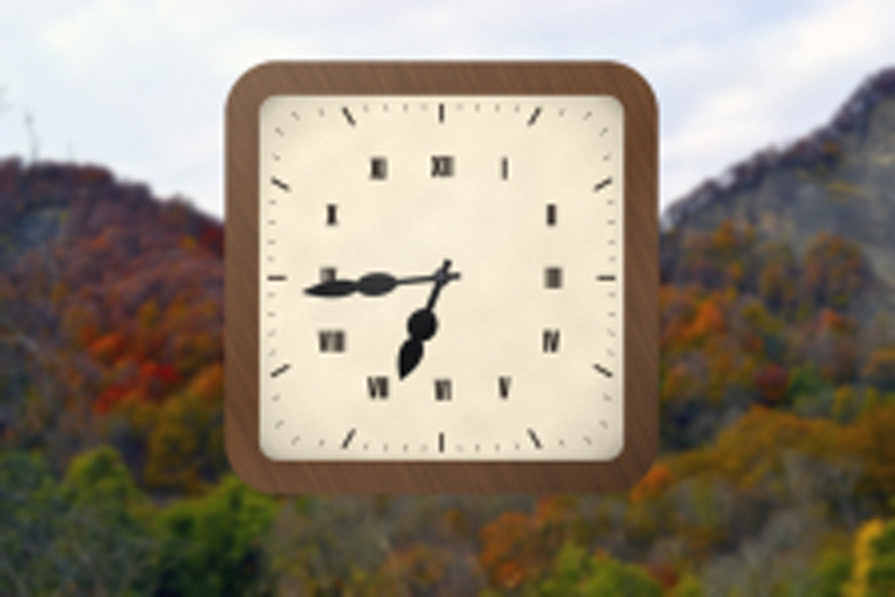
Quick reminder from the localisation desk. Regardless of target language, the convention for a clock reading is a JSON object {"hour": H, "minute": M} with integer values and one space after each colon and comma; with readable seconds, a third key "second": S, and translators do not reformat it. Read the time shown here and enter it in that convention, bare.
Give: {"hour": 6, "minute": 44}
